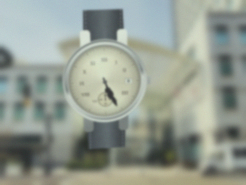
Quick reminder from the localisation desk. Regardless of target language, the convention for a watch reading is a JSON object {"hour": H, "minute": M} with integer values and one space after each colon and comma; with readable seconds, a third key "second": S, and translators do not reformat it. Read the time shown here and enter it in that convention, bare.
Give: {"hour": 5, "minute": 26}
